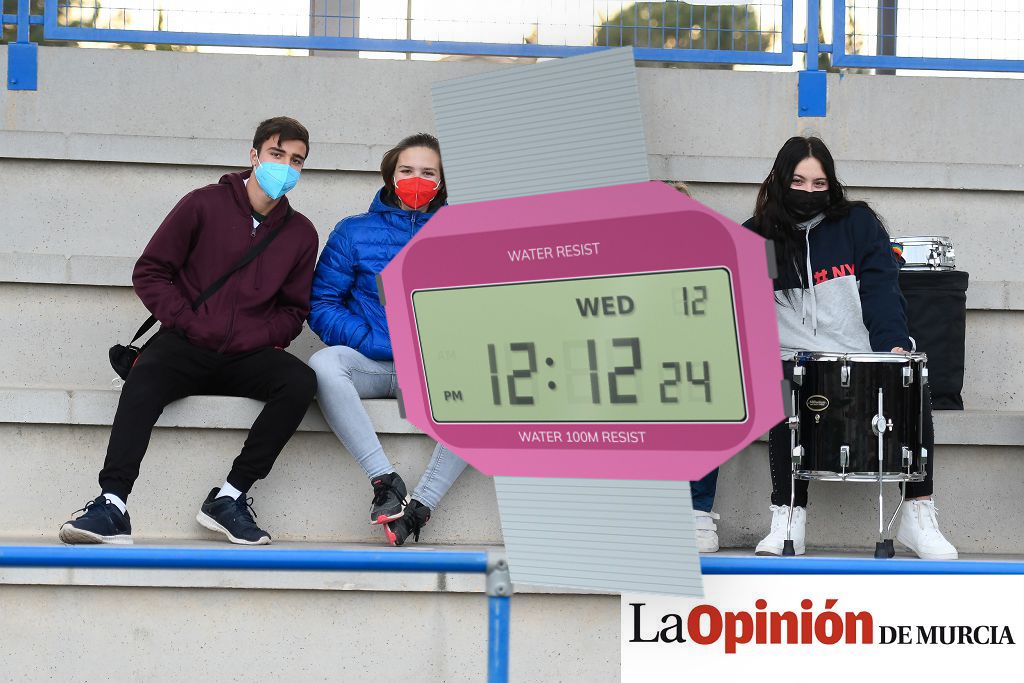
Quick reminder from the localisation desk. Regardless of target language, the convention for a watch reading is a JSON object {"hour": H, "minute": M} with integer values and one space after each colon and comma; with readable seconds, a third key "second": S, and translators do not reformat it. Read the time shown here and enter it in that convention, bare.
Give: {"hour": 12, "minute": 12, "second": 24}
